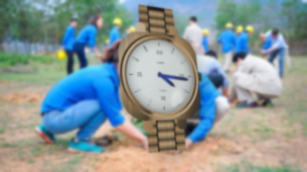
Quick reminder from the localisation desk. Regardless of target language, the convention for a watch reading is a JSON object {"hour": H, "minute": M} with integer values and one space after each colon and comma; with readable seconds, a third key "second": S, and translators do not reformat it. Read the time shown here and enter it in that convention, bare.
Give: {"hour": 4, "minute": 16}
